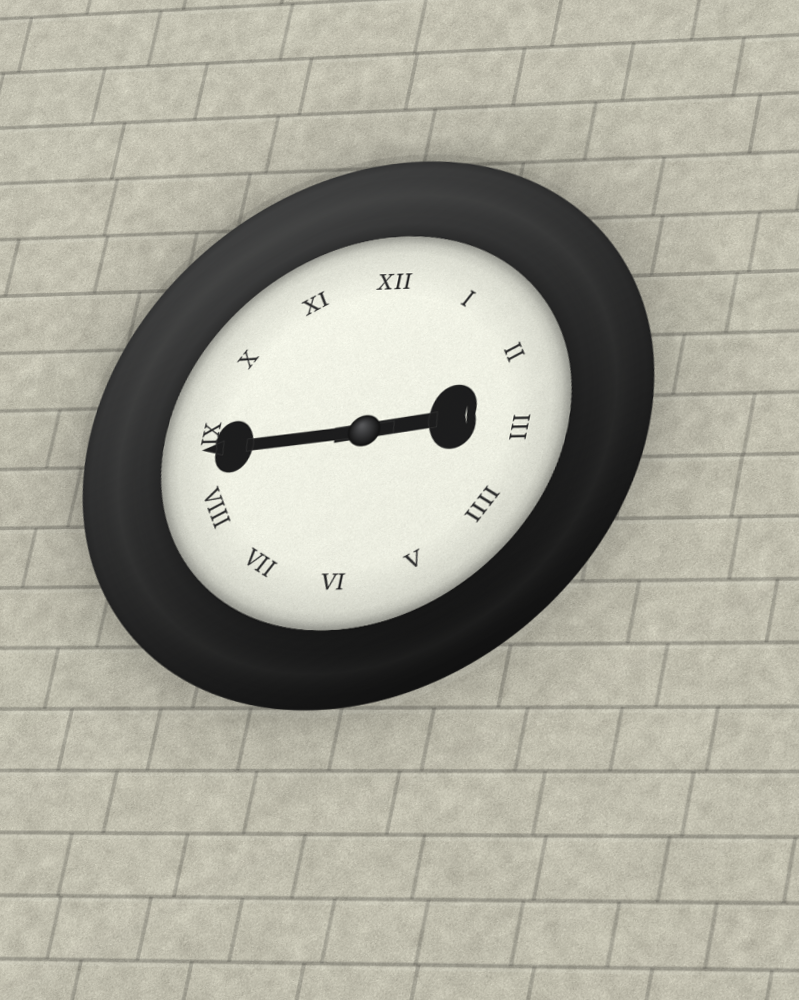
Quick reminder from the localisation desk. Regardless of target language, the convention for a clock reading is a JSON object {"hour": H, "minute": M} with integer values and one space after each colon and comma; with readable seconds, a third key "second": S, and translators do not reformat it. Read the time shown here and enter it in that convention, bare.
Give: {"hour": 2, "minute": 44}
